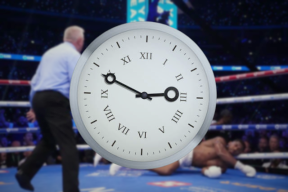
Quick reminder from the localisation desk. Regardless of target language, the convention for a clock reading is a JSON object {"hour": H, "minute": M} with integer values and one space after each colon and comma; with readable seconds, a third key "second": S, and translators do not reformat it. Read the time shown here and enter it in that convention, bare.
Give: {"hour": 2, "minute": 49}
